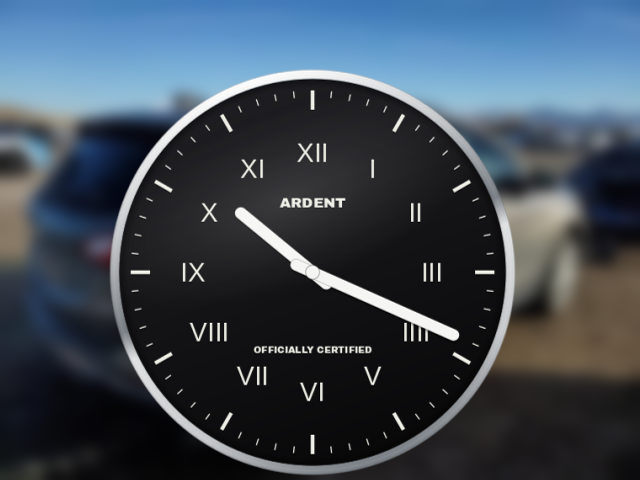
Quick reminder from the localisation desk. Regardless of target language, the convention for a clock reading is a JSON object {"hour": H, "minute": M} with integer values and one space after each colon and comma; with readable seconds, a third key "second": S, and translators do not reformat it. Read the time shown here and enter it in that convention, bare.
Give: {"hour": 10, "minute": 19}
